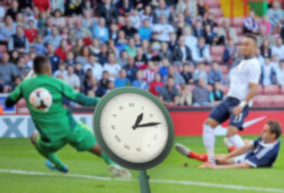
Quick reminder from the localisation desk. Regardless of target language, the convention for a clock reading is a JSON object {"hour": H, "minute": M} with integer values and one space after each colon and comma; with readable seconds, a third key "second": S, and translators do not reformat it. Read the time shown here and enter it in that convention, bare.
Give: {"hour": 1, "minute": 14}
